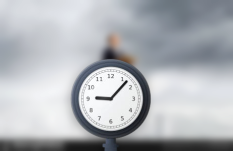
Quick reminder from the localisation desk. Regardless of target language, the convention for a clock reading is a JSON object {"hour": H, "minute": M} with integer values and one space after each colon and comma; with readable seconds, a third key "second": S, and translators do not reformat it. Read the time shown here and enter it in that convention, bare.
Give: {"hour": 9, "minute": 7}
